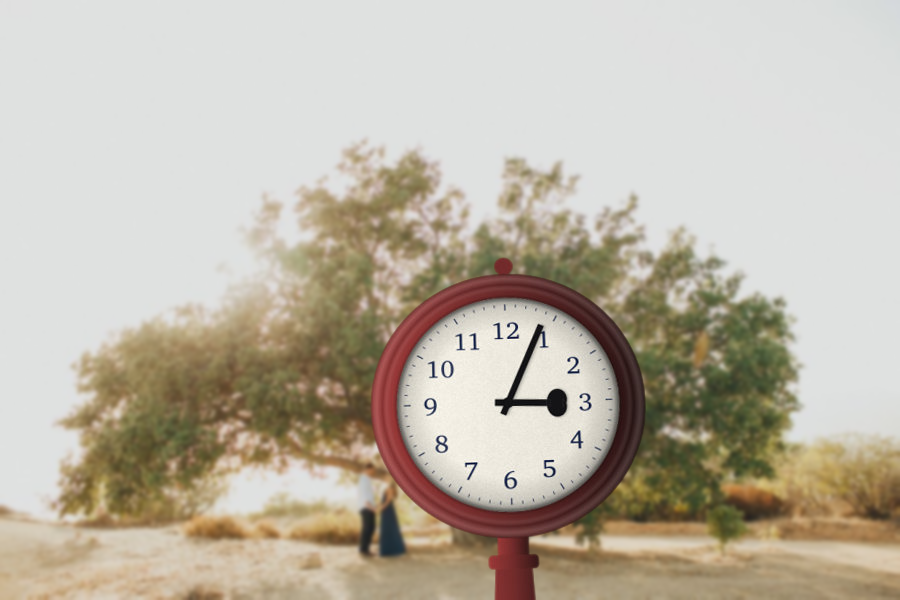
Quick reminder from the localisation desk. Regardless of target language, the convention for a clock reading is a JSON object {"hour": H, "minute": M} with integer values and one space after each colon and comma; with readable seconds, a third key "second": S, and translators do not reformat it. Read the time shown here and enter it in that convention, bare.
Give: {"hour": 3, "minute": 4}
